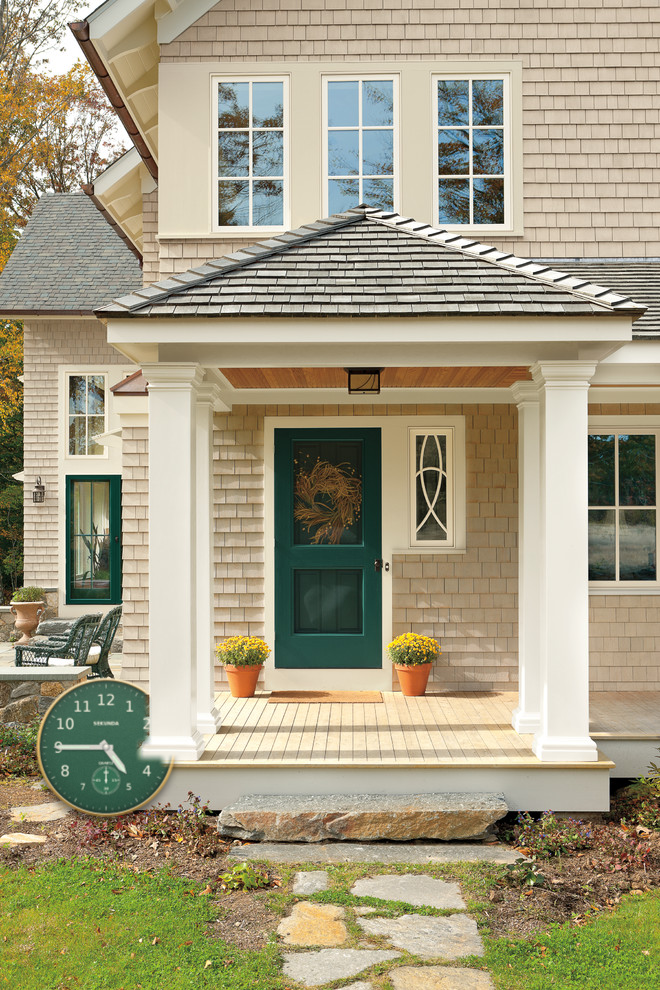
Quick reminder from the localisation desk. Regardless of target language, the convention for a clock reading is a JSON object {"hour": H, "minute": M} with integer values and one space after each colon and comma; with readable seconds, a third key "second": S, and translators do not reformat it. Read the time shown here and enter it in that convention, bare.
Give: {"hour": 4, "minute": 45}
